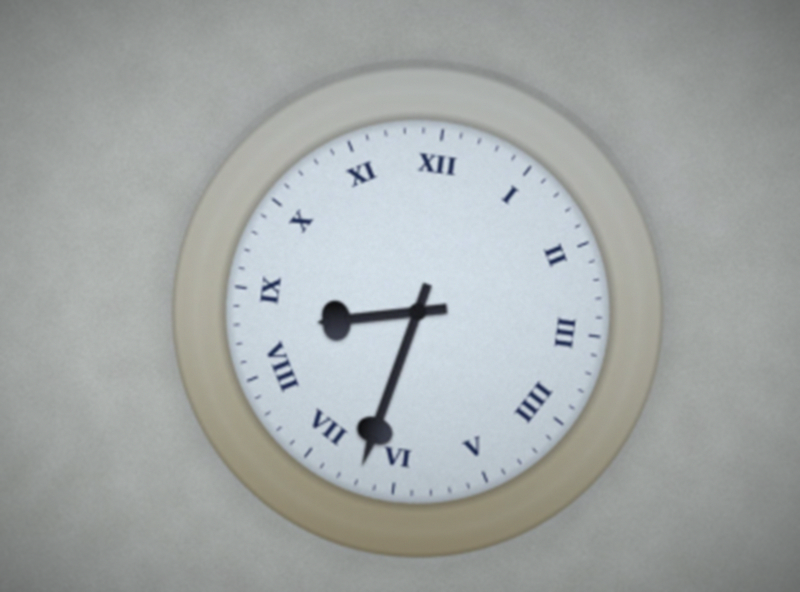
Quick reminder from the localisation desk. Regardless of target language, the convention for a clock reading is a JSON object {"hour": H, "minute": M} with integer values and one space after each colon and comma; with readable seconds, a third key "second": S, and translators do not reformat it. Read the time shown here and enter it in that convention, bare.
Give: {"hour": 8, "minute": 32}
